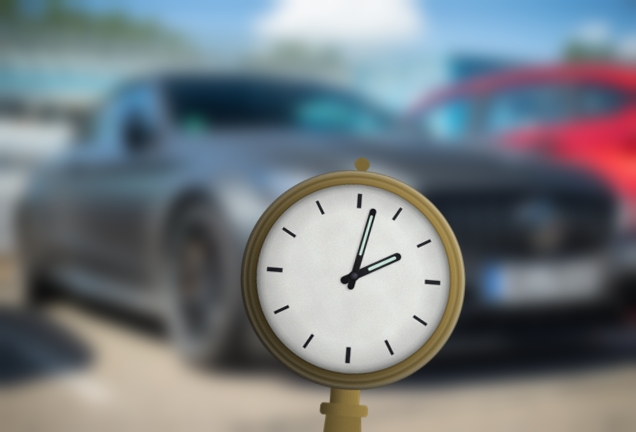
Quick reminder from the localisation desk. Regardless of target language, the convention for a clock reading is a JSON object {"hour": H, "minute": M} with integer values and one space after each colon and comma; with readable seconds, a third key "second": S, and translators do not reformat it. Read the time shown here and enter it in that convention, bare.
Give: {"hour": 2, "minute": 2}
